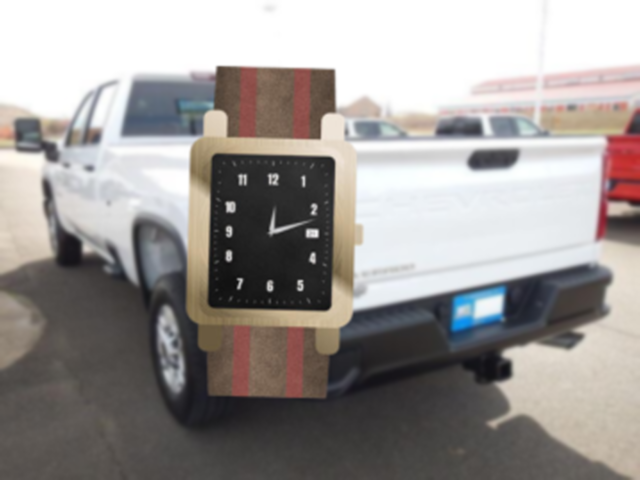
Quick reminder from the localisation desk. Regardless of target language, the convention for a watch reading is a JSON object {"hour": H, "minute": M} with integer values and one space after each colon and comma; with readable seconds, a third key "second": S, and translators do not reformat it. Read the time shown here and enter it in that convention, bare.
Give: {"hour": 12, "minute": 12}
